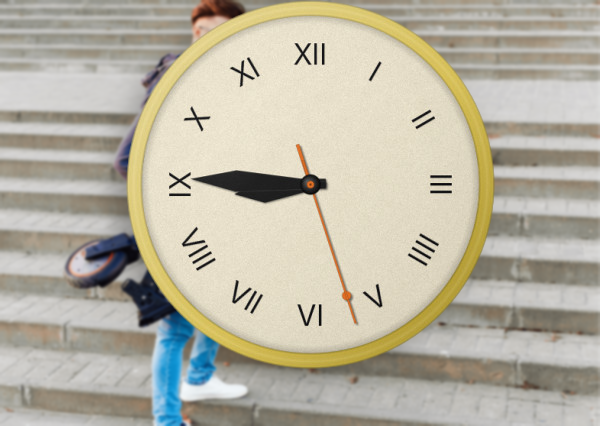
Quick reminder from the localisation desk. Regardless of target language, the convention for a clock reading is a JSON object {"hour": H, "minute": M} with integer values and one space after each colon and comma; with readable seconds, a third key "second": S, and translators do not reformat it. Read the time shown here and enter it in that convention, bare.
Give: {"hour": 8, "minute": 45, "second": 27}
